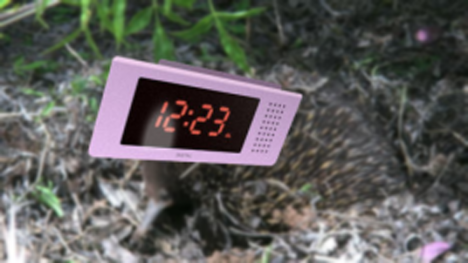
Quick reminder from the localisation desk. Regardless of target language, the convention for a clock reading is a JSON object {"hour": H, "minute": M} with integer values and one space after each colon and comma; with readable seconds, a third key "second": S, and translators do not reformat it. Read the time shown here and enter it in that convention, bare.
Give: {"hour": 12, "minute": 23}
